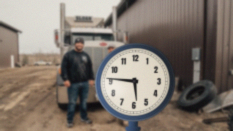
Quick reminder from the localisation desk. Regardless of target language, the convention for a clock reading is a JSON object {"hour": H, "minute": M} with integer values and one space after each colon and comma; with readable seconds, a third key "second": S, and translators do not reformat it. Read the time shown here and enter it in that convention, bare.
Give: {"hour": 5, "minute": 46}
